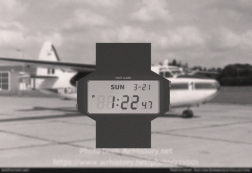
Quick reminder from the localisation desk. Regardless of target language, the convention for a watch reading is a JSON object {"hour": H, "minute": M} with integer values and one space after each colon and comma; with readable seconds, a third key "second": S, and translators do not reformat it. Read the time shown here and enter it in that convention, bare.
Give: {"hour": 1, "minute": 22, "second": 47}
